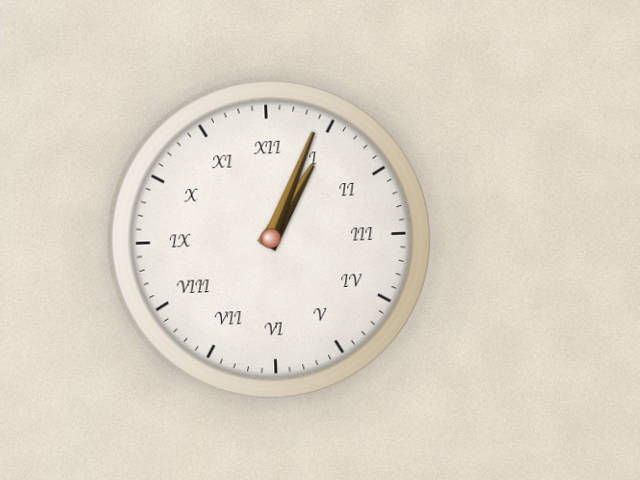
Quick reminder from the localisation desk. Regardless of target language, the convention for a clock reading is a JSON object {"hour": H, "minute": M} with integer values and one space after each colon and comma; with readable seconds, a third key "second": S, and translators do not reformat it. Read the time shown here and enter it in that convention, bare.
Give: {"hour": 1, "minute": 4}
